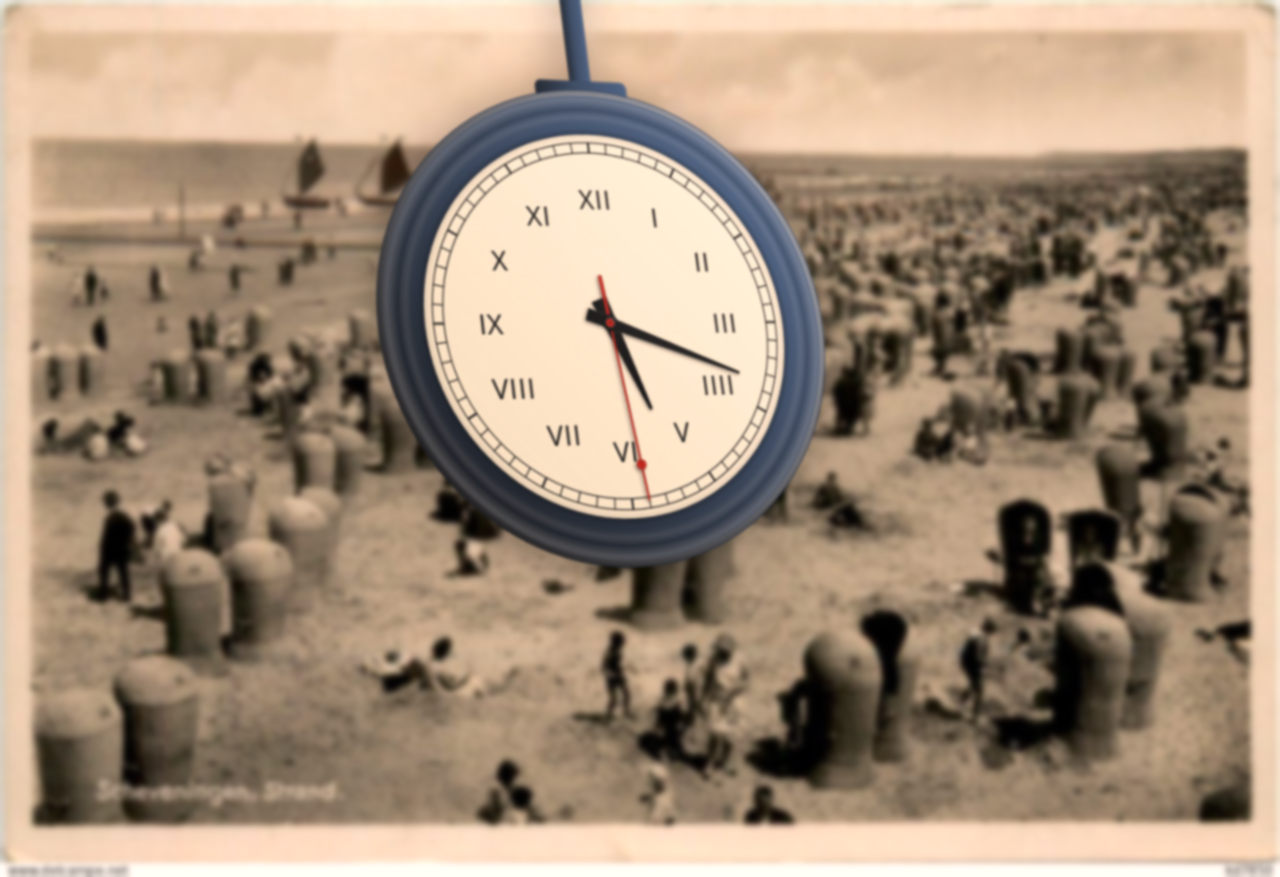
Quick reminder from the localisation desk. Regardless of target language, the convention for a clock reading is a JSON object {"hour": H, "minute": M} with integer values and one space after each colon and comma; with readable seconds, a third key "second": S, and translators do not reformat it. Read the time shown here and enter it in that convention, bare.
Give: {"hour": 5, "minute": 18, "second": 29}
